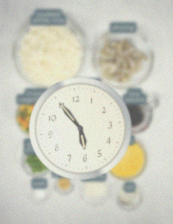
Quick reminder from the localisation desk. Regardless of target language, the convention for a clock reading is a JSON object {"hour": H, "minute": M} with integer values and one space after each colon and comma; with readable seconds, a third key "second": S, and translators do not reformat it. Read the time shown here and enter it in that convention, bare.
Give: {"hour": 5, "minute": 55}
